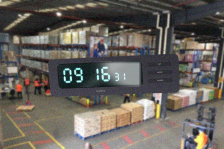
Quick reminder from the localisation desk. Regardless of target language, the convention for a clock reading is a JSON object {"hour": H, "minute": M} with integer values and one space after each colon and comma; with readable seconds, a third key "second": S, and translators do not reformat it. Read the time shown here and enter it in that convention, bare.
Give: {"hour": 9, "minute": 16, "second": 31}
